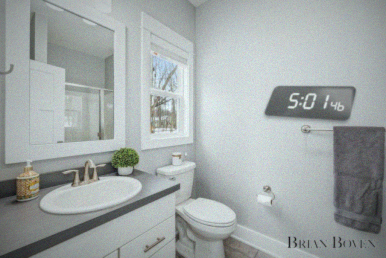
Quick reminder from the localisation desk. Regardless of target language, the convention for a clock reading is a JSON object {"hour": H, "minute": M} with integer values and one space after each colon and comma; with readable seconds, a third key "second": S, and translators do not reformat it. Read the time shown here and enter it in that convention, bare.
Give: {"hour": 5, "minute": 1, "second": 46}
